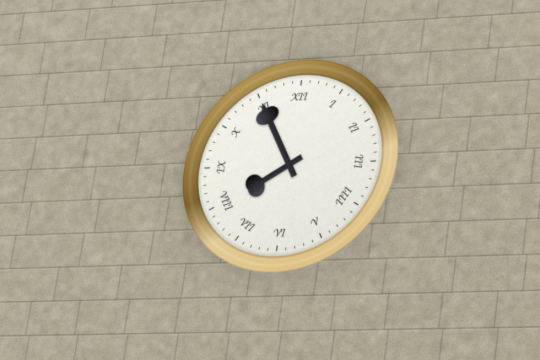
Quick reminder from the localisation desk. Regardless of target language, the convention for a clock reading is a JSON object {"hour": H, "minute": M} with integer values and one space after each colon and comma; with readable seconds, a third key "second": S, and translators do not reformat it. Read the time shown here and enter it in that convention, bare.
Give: {"hour": 7, "minute": 55}
